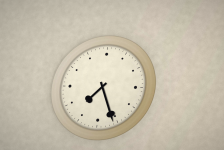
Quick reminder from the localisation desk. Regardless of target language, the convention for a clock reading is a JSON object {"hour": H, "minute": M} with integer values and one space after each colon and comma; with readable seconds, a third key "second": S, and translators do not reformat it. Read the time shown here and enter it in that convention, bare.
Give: {"hour": 7, "minute": 26}
